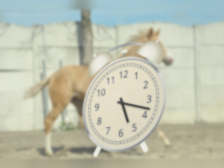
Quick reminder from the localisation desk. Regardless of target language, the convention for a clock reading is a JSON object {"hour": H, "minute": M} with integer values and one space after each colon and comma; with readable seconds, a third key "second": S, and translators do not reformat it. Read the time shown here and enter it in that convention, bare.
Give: {"hour": 5, "minute": 18}
